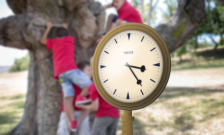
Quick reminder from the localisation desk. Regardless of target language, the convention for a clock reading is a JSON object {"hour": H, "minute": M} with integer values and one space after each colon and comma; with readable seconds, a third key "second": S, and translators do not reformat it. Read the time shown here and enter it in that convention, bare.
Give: {"hour": 3, "minute": 24}
